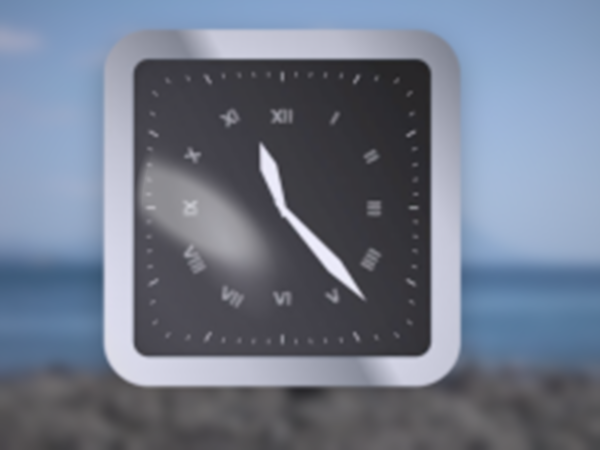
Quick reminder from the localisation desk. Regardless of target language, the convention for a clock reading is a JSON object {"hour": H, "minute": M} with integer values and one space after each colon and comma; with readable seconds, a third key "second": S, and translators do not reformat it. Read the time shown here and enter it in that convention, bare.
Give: {"hour": 11, "minute": 23}
